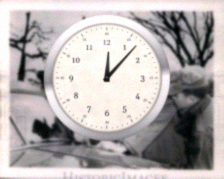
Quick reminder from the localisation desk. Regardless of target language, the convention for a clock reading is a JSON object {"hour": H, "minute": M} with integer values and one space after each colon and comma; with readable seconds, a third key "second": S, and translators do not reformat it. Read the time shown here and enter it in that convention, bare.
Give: {"hour": 12, "minute": 7}
